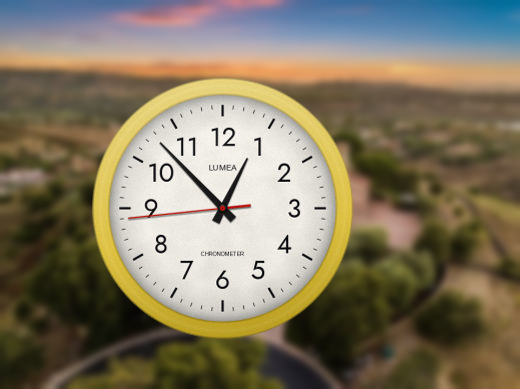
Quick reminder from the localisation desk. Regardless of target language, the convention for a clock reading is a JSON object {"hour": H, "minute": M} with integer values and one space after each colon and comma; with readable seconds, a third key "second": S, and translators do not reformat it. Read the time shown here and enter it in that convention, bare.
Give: {"hour": 12, "minute": 52, "second": 44}
